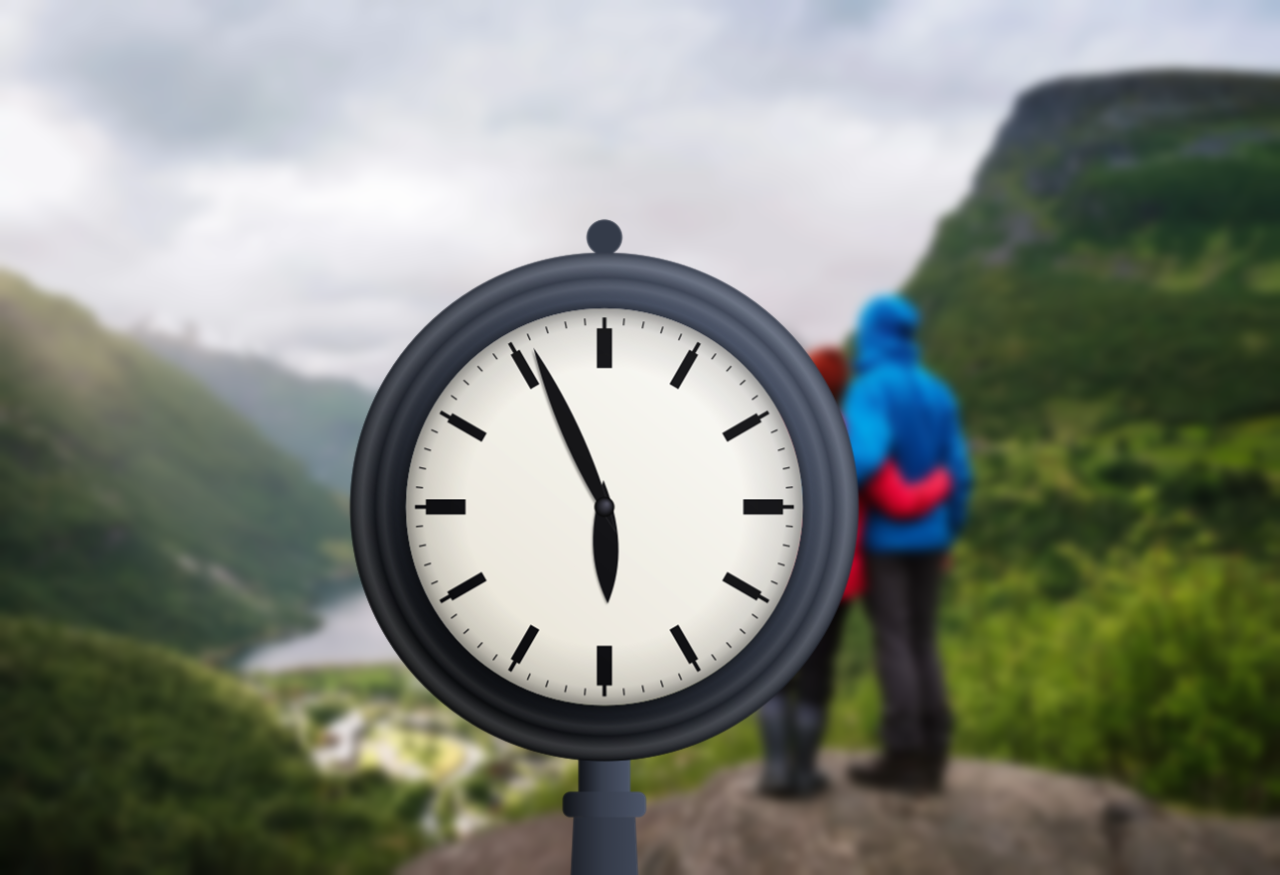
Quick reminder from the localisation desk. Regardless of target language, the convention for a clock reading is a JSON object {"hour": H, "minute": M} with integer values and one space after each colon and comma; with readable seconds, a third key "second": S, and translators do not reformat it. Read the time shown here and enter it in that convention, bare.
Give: {"hour": 5, "minute": 56}
